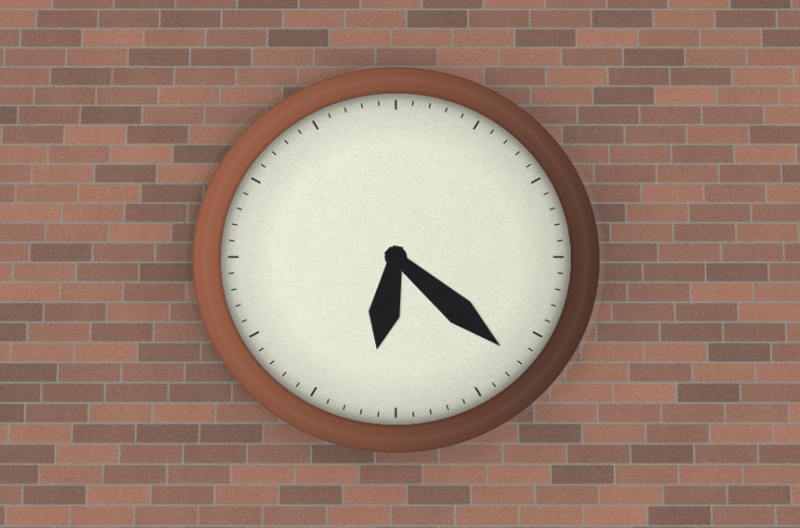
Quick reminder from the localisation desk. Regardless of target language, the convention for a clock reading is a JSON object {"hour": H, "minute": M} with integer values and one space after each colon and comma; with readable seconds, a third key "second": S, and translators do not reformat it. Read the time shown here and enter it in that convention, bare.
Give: {"hour": 6, "minute": 22}
